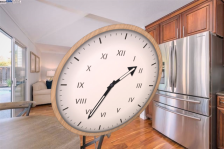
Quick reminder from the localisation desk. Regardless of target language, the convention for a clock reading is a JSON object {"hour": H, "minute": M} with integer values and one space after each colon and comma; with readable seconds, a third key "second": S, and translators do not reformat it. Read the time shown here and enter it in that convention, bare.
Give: {"hour": 1, "minute": 34}
